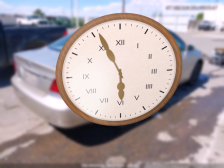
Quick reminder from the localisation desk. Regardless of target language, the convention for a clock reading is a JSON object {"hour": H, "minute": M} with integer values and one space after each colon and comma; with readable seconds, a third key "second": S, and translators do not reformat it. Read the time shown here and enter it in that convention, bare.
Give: {"hour": 5, "minute": 56}
